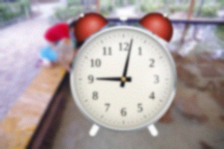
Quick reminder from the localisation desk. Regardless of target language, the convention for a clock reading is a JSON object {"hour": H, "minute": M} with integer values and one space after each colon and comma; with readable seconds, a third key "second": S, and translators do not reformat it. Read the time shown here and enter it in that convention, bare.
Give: {"hour": 9, "minute": 2}
